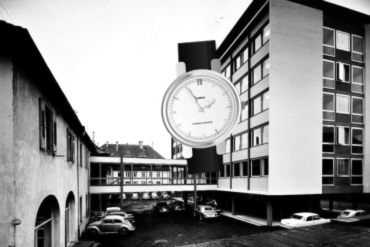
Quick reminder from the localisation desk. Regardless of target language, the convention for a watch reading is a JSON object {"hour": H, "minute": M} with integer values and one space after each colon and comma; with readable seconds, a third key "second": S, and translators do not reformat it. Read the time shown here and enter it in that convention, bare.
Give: {"hour": 1, "minute": 55}
